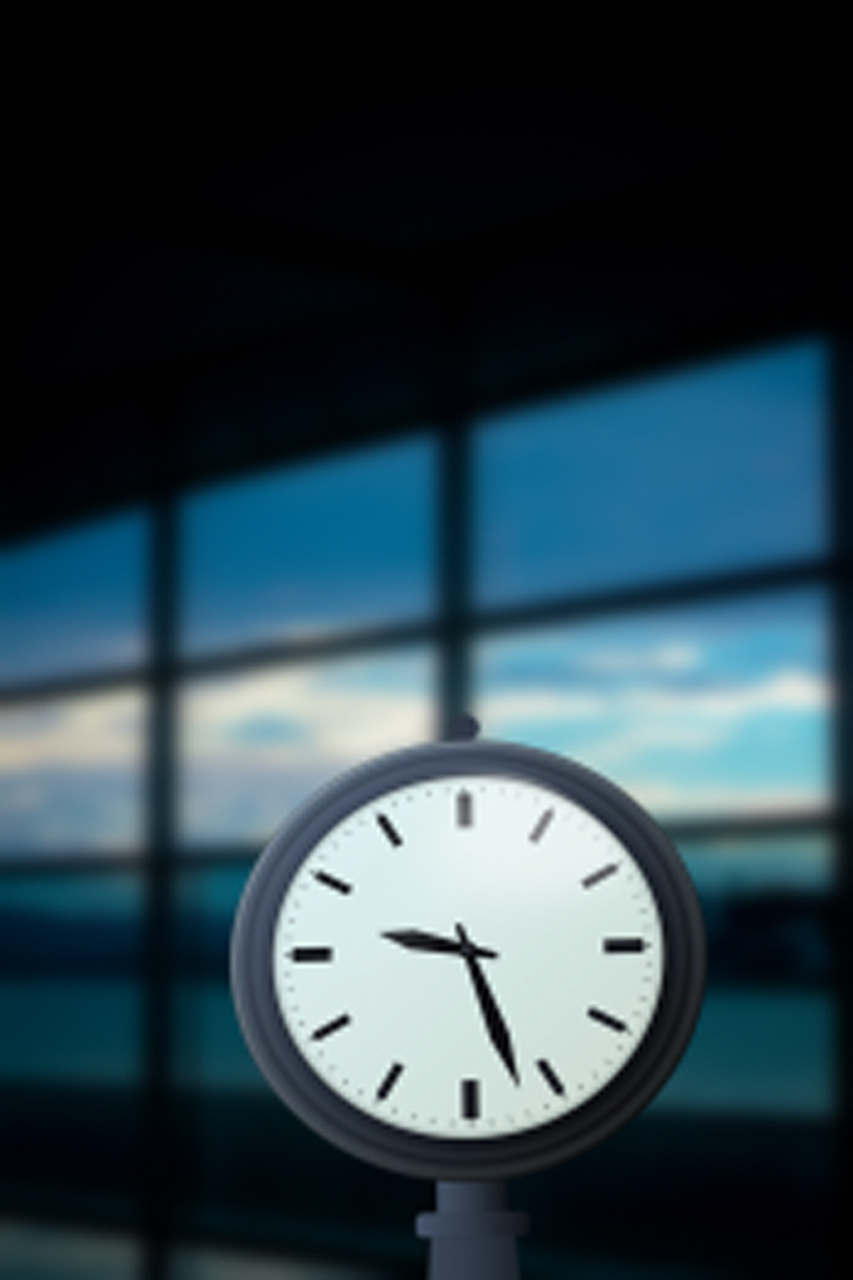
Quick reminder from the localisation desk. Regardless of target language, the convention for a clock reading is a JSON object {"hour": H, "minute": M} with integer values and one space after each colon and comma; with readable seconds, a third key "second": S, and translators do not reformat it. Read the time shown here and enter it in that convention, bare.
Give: {"hour": 9, "minute": 27}
